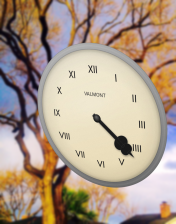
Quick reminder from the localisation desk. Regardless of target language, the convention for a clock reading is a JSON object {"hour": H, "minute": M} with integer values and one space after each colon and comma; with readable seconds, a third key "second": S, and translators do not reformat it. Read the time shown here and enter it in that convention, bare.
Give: {"hour": 4, "minute": 22}
